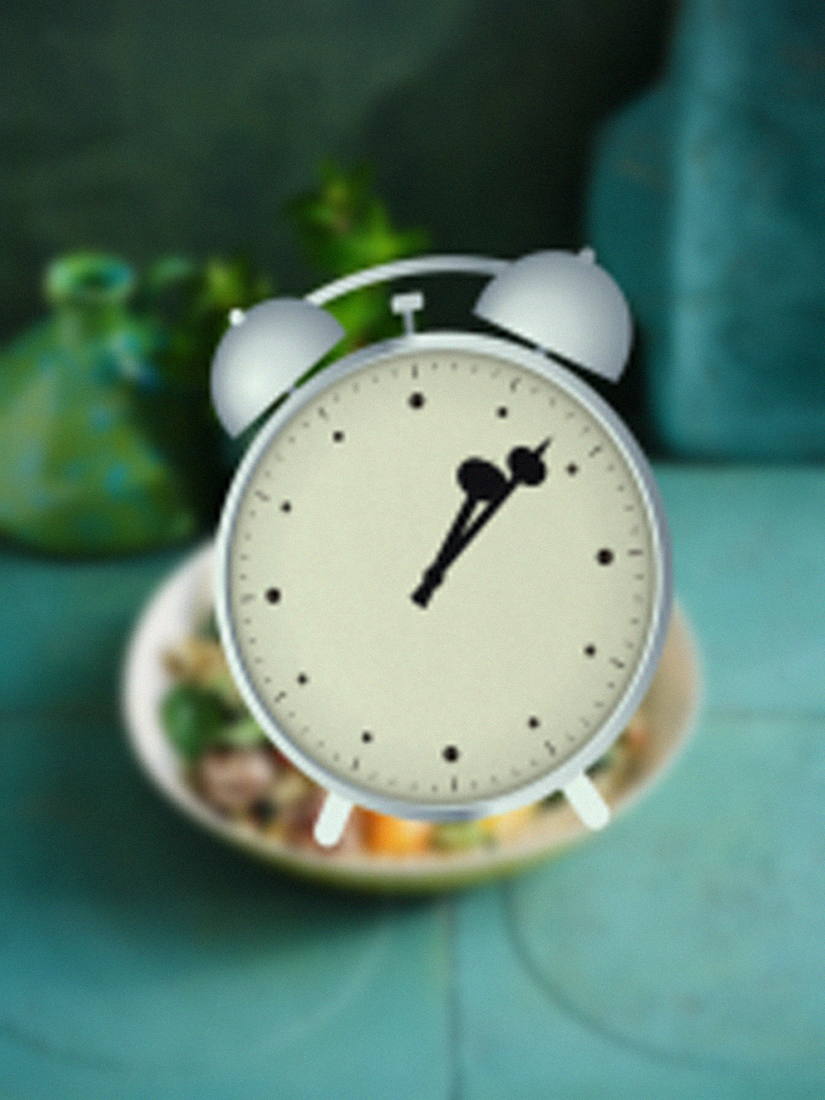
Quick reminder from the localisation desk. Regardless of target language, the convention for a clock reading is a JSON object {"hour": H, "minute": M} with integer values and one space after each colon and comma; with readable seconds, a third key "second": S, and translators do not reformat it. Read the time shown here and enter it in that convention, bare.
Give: {"hour": 1, "minute": 8}
